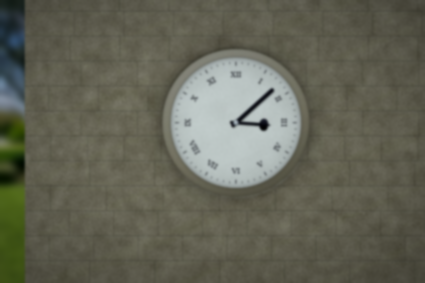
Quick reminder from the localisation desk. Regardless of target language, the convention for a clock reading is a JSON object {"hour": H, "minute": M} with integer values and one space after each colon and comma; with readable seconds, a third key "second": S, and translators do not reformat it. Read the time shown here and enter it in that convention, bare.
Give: {"hour": 3, "minute": 8}
